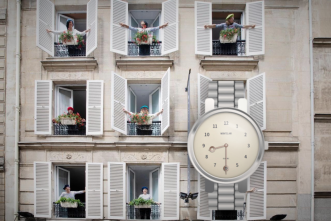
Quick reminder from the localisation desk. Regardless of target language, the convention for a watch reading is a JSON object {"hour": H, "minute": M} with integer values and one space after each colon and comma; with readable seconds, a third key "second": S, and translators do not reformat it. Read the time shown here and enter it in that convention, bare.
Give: {"hour": 8, "minute": 30}
